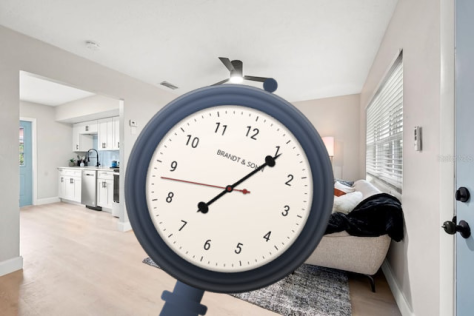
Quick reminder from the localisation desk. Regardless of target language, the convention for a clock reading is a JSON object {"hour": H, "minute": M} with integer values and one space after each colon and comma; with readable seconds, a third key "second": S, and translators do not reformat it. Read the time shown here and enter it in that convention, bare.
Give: {"hour": 7, "minute": 5, "second": 43}
